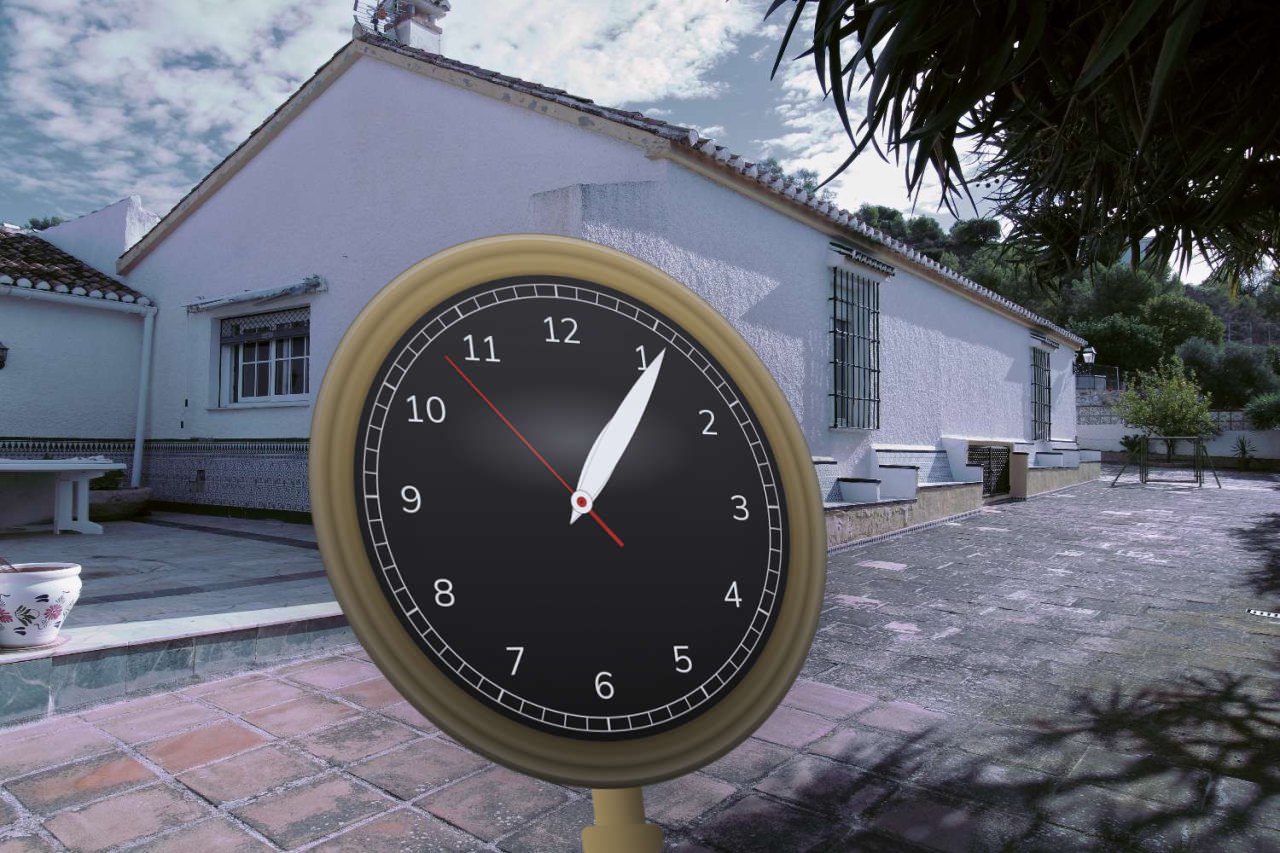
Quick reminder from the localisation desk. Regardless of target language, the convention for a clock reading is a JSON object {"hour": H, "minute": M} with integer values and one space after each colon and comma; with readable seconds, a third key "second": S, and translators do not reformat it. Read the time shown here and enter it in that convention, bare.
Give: {"hour": 1, "minute": 5, "second": 53}
